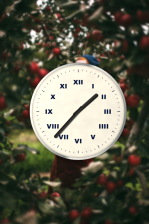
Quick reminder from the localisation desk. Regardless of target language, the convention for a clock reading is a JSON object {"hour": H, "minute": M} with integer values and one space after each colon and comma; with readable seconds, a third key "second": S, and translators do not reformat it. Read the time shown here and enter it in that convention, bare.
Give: {"hour": 1, "minute": 37}
